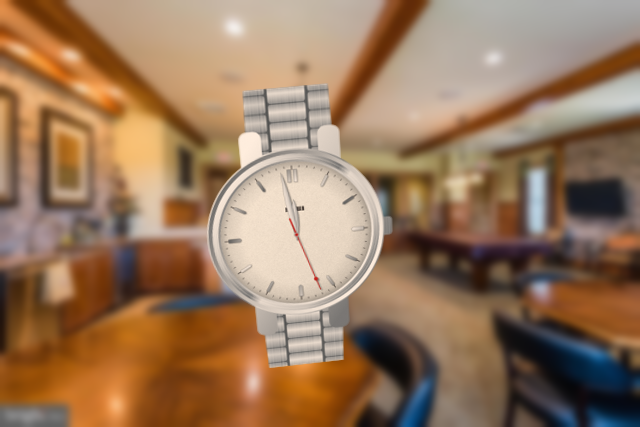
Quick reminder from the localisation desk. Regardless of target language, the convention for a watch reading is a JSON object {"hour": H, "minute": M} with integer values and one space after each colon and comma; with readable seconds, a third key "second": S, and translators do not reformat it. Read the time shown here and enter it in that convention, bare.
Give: {"hour": 11, "minute": 58, "second": 27}
